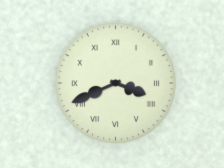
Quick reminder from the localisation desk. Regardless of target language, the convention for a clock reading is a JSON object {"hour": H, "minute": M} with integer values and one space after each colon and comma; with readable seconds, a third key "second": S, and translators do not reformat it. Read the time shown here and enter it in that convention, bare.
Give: {"hour": 3, "minute": 41}
